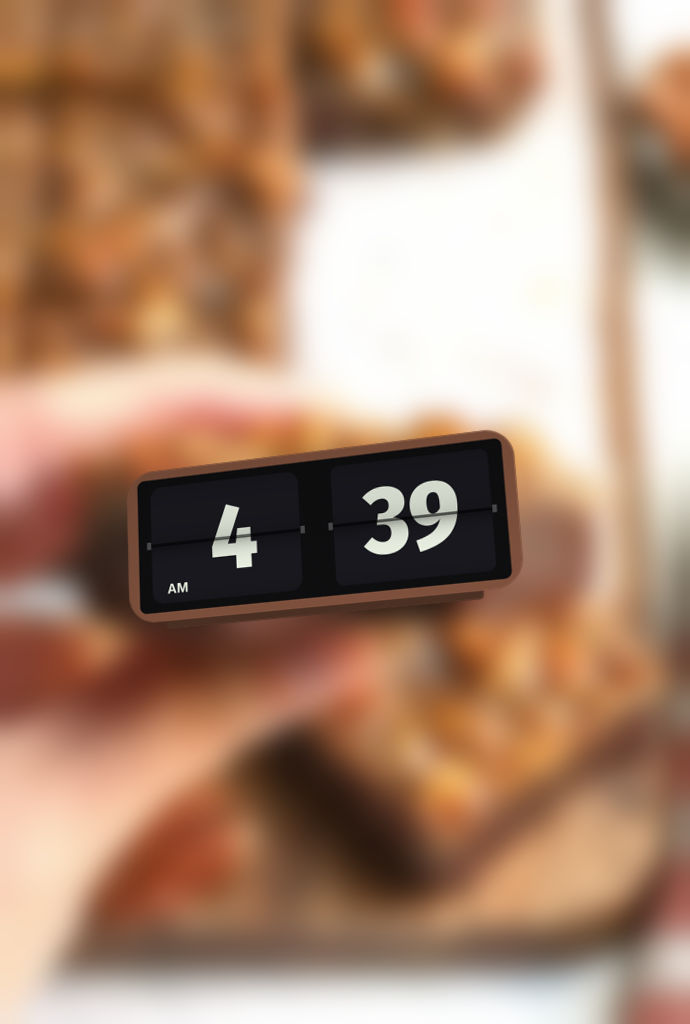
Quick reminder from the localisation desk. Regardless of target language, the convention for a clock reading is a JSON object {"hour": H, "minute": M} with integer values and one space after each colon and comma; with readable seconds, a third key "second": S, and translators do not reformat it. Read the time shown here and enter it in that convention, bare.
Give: {"hour": 4, "minute": 39}
